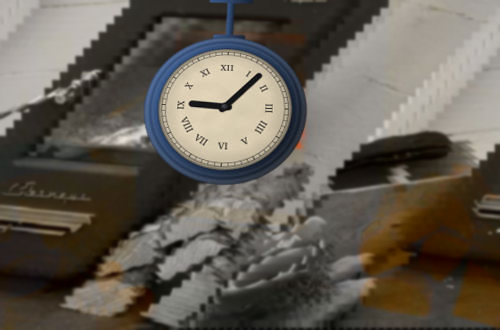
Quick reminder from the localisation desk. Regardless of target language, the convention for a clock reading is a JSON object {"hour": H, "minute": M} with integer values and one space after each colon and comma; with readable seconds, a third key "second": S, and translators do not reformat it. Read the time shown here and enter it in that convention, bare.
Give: {"hour": 9, "minute": 7}
